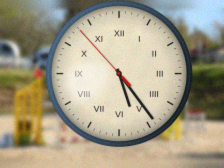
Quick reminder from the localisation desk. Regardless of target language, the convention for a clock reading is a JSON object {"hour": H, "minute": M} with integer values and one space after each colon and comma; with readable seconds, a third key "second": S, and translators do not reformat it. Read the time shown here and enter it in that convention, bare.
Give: {"hour": 5, "minute": 23, "second": 53}
